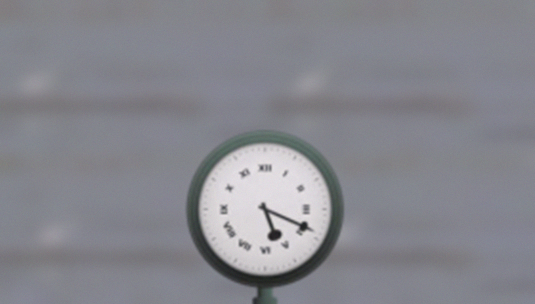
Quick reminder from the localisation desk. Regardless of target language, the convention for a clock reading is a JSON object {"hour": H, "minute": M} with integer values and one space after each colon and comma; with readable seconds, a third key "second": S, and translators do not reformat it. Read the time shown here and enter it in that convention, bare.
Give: {"hour": 5, "minute": 19}
